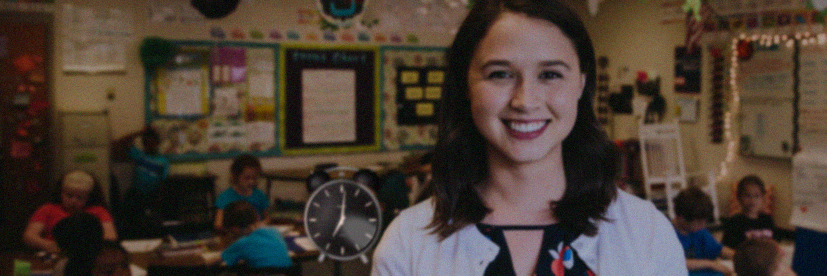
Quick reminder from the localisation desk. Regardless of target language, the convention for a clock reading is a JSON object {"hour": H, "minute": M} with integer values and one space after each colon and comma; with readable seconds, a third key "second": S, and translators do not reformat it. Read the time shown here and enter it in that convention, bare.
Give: {"hour": 7, "minute": 1}
